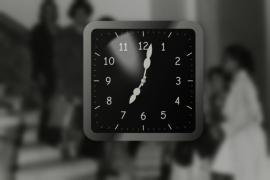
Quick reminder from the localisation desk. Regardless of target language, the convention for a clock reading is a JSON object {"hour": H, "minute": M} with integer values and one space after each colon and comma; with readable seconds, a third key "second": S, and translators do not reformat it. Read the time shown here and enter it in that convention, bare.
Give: {"hour": 7, "minute": 2}
